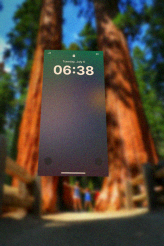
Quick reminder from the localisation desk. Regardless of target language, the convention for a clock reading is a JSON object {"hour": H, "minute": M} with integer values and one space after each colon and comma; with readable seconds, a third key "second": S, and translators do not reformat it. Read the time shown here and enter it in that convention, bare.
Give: {"hour": 6, "minute": 38}
